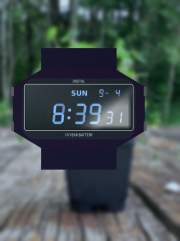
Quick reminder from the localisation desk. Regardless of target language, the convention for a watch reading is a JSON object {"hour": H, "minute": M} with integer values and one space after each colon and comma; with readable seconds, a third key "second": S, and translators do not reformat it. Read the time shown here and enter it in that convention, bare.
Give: {"hour": 8, "minute": 39, "second": 31}
